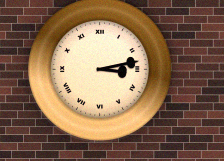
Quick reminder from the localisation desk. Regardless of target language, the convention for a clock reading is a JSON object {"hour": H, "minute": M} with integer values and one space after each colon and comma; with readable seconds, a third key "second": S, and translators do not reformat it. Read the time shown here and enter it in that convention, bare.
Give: {"hour": 3, "minute": 13}
